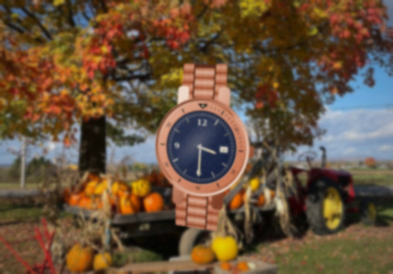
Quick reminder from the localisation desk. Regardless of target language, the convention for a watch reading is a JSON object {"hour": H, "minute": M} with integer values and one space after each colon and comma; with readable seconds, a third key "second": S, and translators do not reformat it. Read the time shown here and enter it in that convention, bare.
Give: {"hour": 3, "minute": 30}
